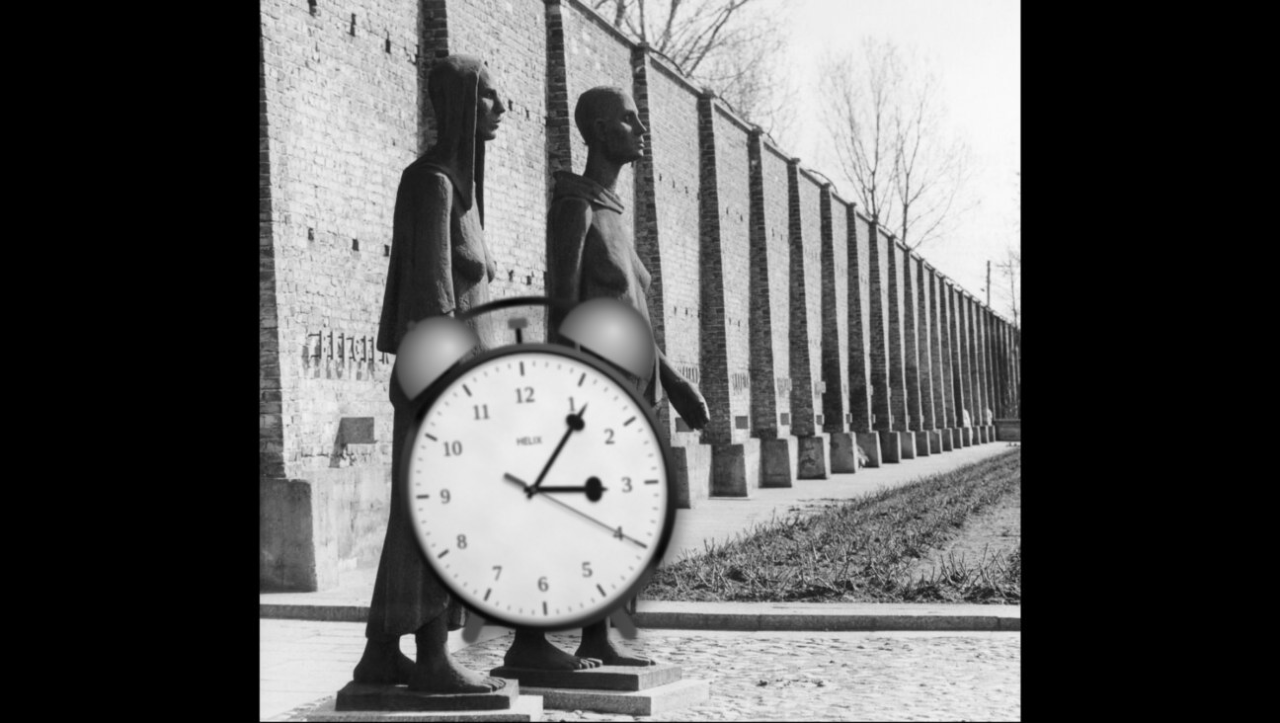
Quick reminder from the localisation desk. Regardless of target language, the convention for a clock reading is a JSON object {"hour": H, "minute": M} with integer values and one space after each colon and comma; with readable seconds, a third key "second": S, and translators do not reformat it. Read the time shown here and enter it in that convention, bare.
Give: {"hour": 3, "minute": 6, "second": 20}
